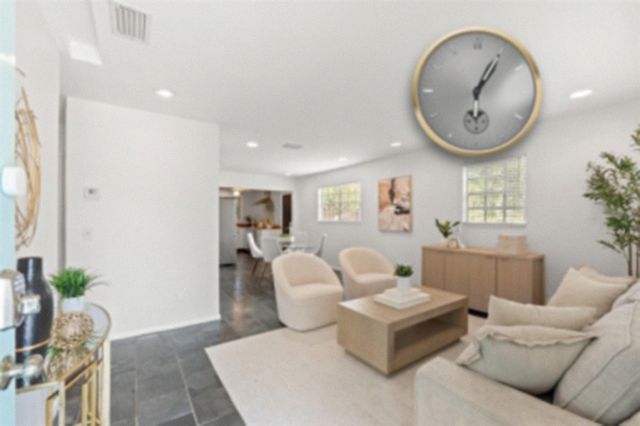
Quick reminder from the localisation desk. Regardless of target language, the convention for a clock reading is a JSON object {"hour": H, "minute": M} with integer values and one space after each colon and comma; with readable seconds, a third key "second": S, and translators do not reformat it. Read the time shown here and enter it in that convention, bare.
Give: {"hour": 6, "minute": 5}
